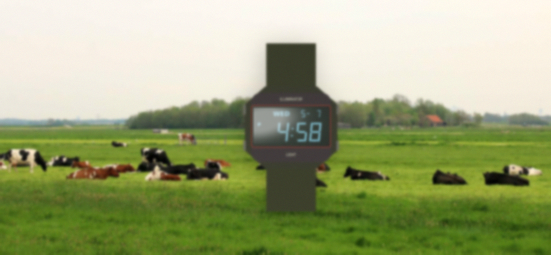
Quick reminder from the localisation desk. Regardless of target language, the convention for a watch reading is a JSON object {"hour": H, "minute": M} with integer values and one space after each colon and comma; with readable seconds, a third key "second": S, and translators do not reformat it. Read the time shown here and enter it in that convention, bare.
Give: {"hour": 4, "minute": 58}
